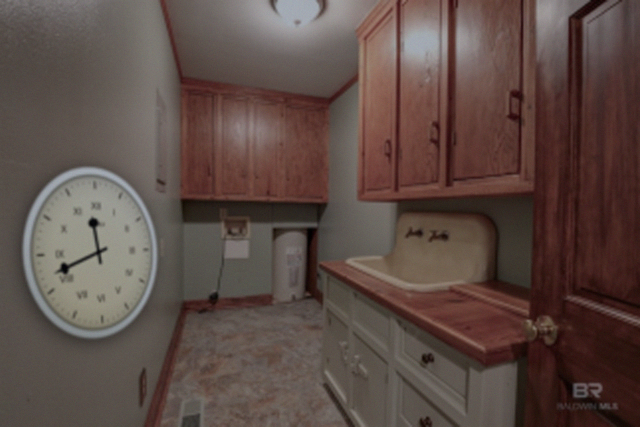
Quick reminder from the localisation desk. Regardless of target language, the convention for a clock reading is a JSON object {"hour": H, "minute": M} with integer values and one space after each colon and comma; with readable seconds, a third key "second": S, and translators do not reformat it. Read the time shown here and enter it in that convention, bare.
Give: {"hour": 11, "minute": 42}
